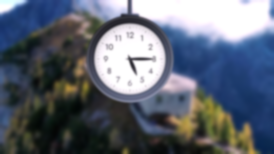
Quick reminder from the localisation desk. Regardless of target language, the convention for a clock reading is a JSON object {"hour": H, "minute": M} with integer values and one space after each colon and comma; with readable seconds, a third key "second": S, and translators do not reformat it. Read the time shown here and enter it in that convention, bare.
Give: {"hour": 5, "minute": 15}
